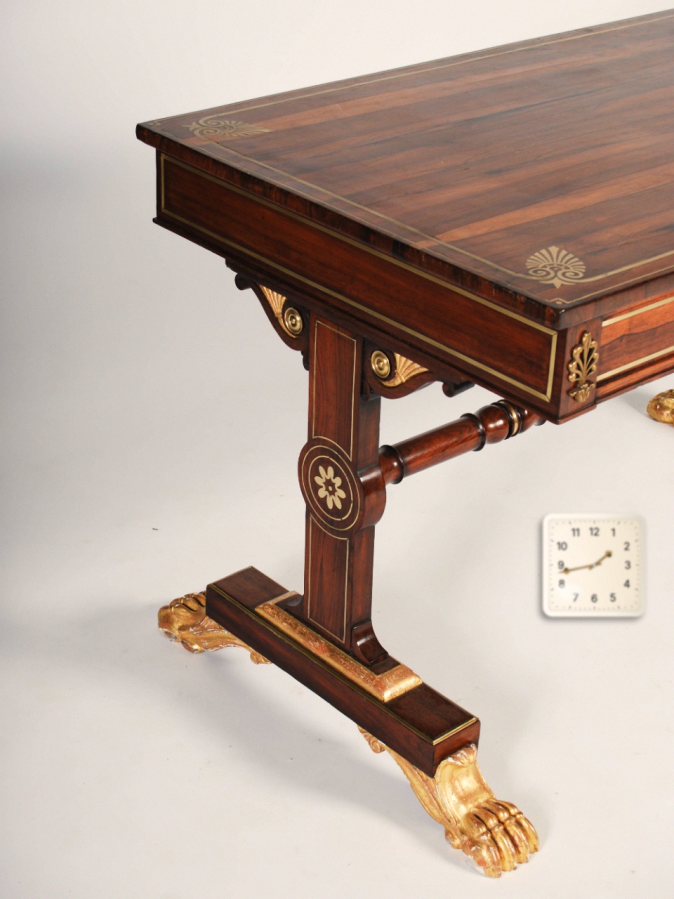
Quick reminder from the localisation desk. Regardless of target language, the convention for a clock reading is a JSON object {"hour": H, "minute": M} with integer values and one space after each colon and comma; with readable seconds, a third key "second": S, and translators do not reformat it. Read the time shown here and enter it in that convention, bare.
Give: {"hour": 1, "minute": 43}
